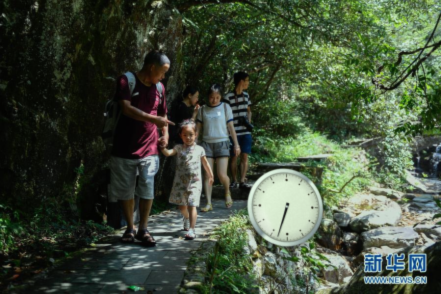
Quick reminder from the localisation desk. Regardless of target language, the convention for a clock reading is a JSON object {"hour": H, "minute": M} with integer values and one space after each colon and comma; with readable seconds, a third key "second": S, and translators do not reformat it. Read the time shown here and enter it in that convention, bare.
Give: {"hour": 6, "minute": 33}
